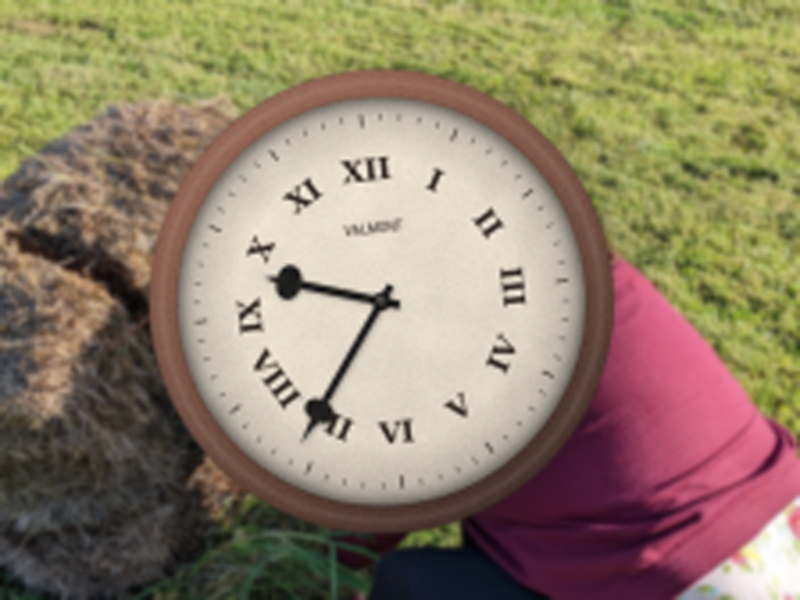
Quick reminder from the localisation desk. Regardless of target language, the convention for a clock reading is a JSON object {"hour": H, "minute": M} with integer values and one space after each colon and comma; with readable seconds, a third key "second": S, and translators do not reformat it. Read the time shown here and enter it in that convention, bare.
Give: {"hour": 9, "minute": 36}
